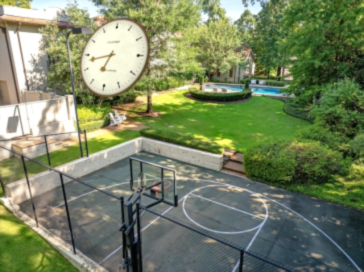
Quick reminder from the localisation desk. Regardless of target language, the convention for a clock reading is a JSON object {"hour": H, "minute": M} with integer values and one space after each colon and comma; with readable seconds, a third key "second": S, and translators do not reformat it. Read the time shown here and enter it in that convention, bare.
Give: {"hour": 6, "minute": 43}
